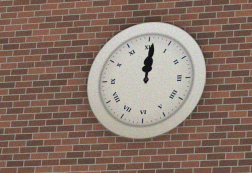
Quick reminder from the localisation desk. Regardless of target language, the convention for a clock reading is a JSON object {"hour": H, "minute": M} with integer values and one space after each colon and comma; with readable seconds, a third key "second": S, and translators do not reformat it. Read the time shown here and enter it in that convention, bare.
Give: {"hour": 12, "minute": 1}
